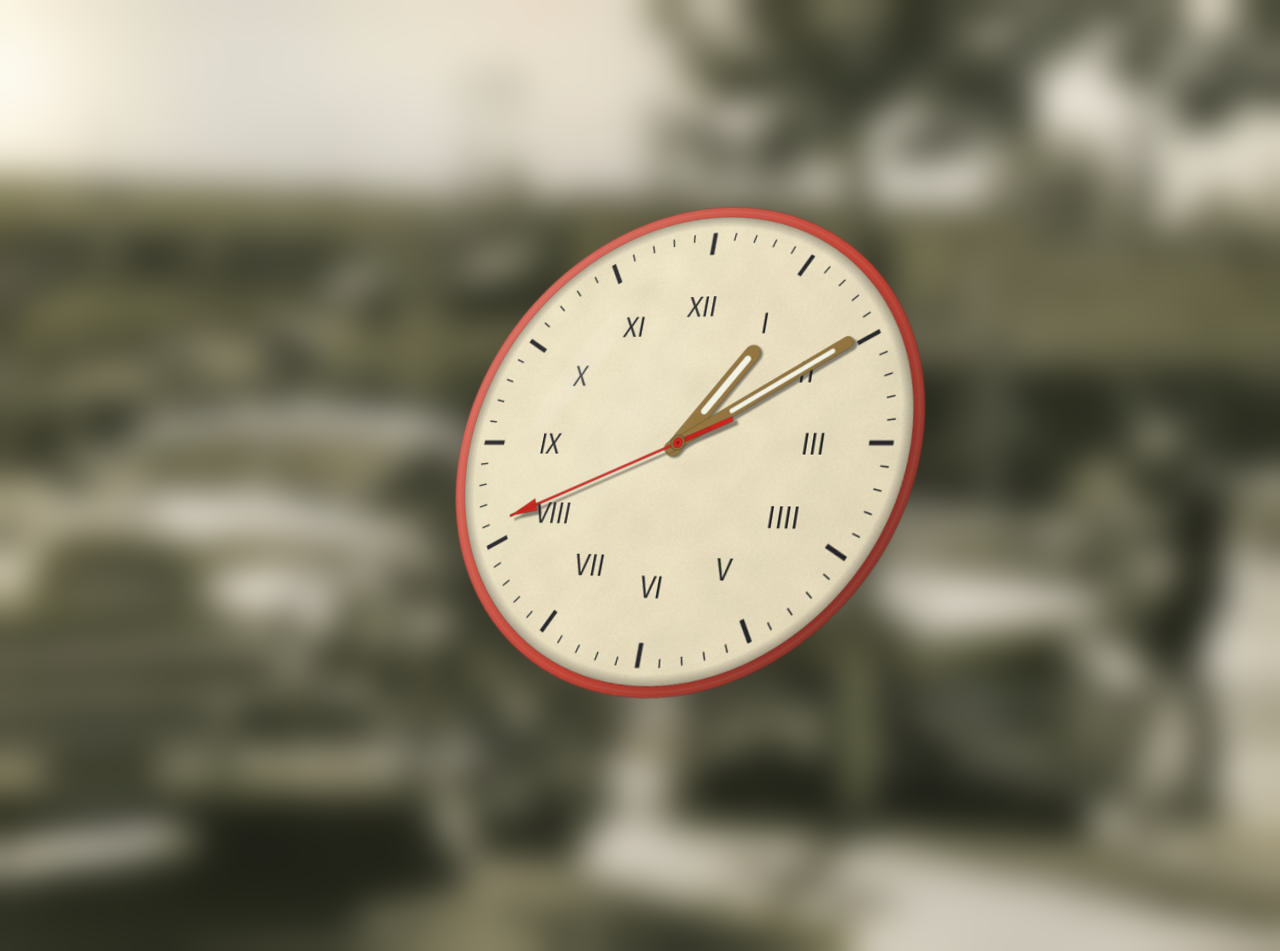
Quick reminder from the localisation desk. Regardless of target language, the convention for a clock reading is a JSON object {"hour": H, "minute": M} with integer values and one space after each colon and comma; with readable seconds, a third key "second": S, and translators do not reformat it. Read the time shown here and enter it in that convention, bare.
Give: {"hour": 1, "minute": 9, "second": 41}
